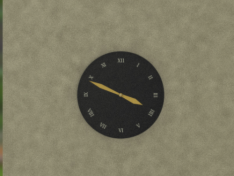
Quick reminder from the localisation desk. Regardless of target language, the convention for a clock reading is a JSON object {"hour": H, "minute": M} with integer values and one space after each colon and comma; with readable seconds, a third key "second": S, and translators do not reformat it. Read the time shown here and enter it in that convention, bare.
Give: {"hour": 3, "minute": 49}
